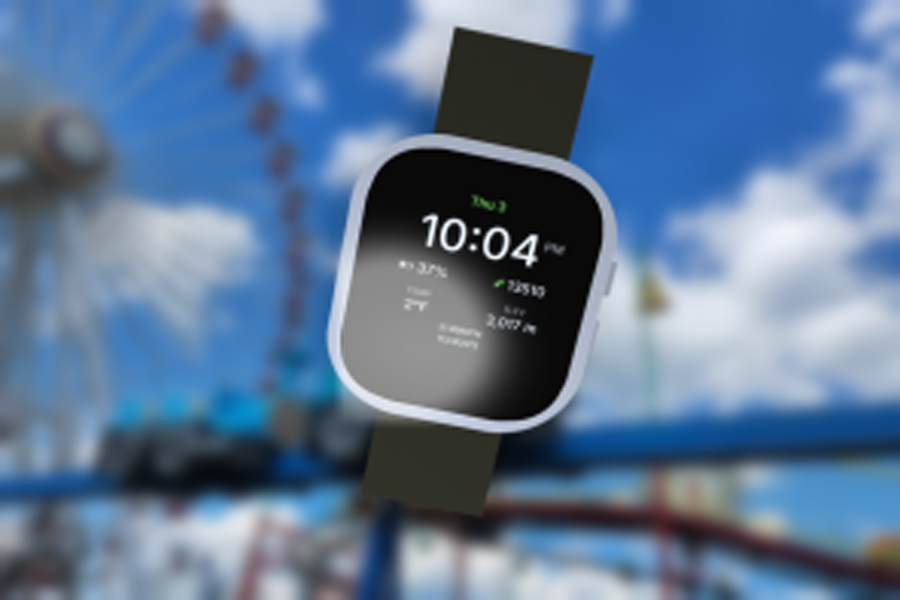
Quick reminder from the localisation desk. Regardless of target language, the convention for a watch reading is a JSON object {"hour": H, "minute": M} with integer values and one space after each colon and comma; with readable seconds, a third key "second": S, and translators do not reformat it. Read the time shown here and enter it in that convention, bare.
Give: {"hour": 10, "minute": 4}
